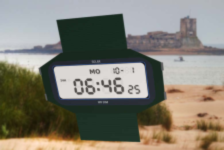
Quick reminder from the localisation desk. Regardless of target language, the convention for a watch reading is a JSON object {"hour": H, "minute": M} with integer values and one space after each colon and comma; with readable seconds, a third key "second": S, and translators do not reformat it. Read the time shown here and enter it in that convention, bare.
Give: {"hour": 6, "minute": 46}
